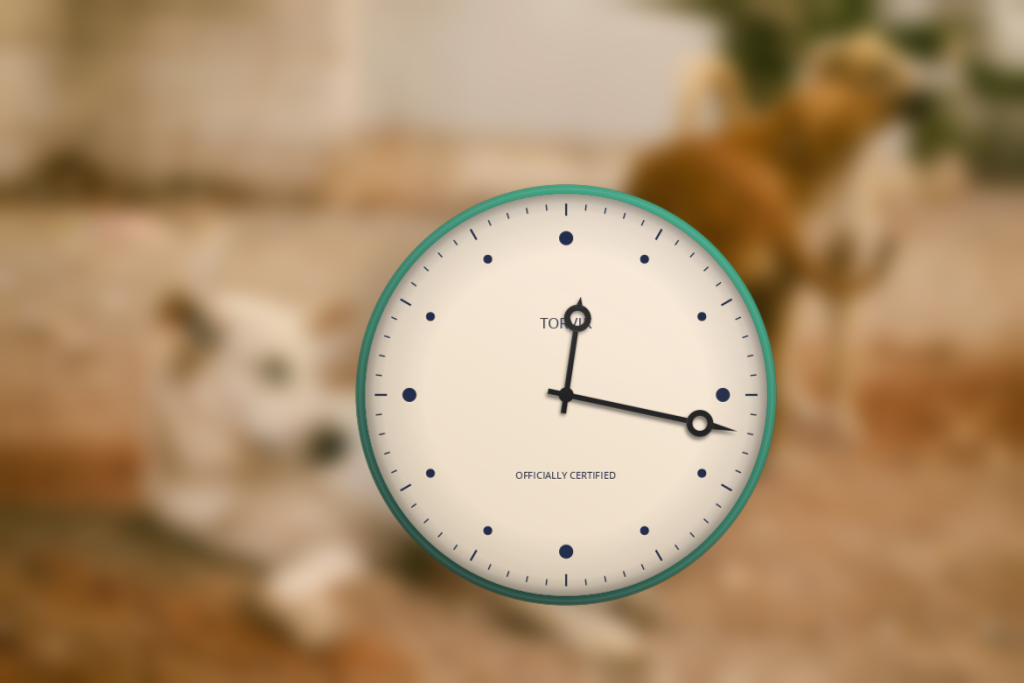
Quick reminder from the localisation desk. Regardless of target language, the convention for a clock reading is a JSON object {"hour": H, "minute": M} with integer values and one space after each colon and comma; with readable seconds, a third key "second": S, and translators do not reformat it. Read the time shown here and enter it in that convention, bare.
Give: {"hour": 12, "minute": 17}
